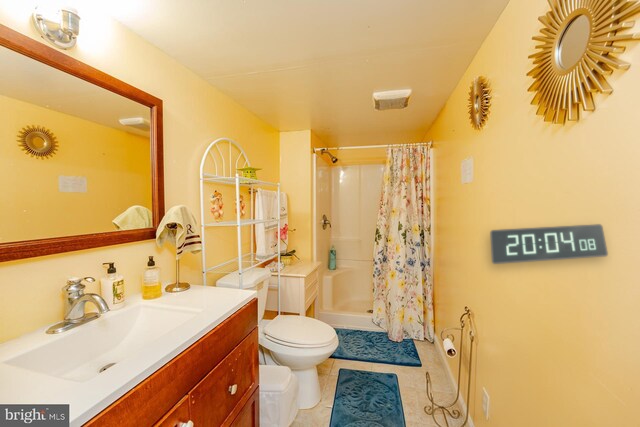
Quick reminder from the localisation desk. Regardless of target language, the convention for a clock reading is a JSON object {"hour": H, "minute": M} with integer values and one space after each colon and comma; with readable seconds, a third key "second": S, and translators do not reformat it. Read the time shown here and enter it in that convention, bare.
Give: {"hour": 20, "minute": 4, "second": 8}
